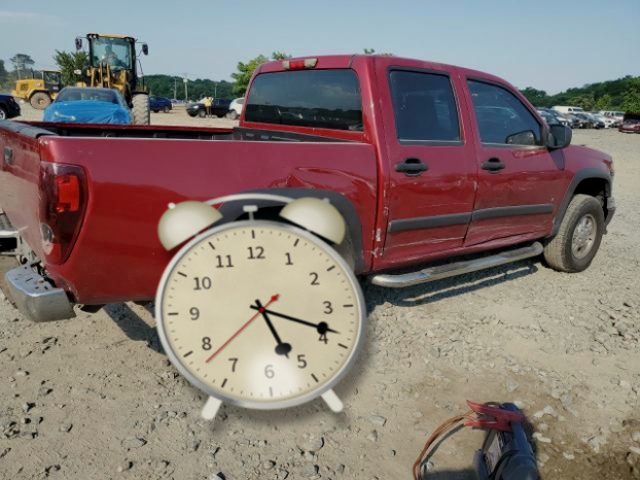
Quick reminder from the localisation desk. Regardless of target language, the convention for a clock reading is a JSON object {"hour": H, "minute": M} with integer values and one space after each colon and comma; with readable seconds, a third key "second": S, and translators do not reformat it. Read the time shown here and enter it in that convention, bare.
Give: {"hour": 5, "minute": 18, "second": 38}
